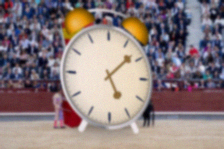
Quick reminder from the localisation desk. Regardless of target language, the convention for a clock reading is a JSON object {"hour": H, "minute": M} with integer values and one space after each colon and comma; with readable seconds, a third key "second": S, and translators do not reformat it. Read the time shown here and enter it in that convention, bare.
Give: {"hour": 5, "minute": 8}
